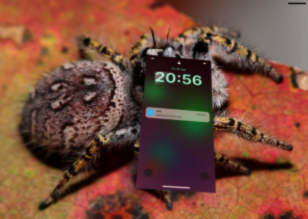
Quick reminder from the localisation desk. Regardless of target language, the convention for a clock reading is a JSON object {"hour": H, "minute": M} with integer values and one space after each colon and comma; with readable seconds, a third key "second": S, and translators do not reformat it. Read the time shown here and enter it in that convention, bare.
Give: {"hour": 20, "minute": 56}
